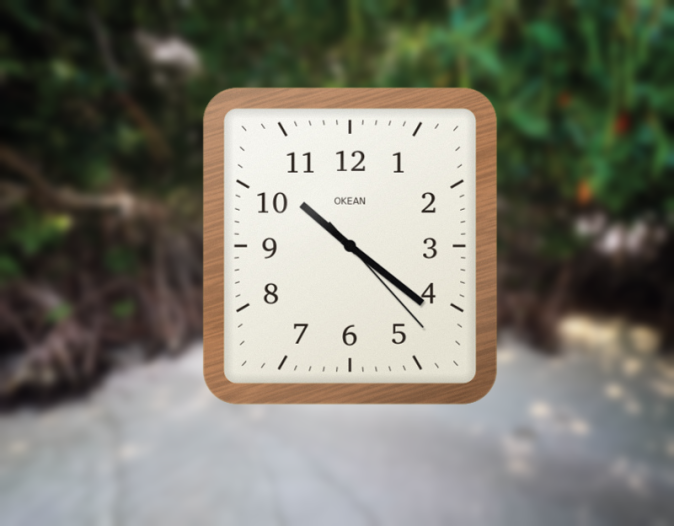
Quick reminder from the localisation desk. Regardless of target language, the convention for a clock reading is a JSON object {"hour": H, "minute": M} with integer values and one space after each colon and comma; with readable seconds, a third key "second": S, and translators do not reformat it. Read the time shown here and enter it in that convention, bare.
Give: {"hour": 10, "minute": 21, "second": 23}
